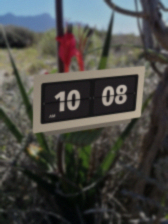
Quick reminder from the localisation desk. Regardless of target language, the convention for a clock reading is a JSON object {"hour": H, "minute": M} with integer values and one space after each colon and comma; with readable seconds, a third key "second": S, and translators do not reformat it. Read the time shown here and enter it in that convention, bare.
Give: {"hour": 10, "minute": 8}
